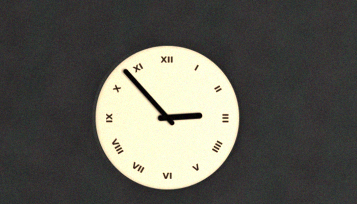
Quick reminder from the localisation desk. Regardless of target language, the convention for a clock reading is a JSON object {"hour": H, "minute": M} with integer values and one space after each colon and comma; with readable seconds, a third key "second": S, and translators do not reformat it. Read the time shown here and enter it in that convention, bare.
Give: {"hour": 2, "minute": 53}
